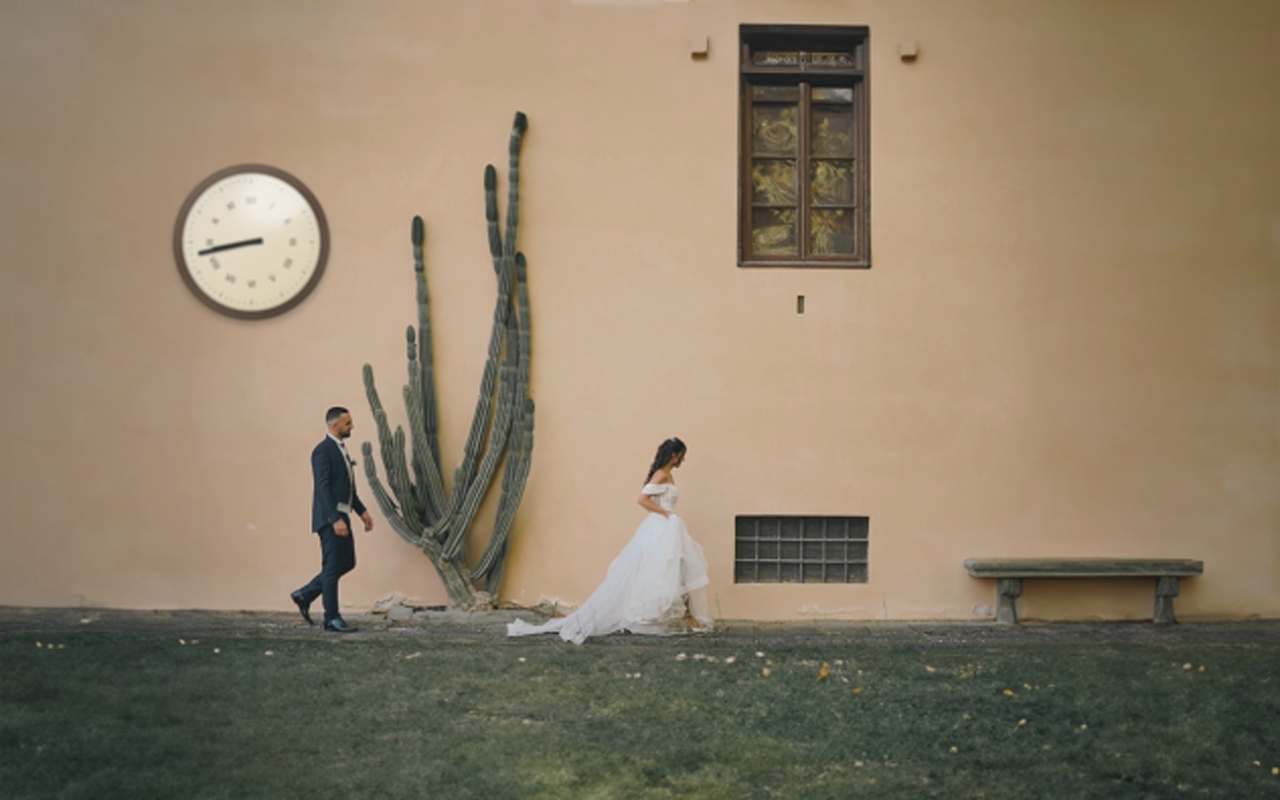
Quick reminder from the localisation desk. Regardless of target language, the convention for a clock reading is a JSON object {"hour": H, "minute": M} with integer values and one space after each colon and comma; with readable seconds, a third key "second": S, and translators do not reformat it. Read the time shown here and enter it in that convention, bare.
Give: {"hour": 8, "minute": 43}
